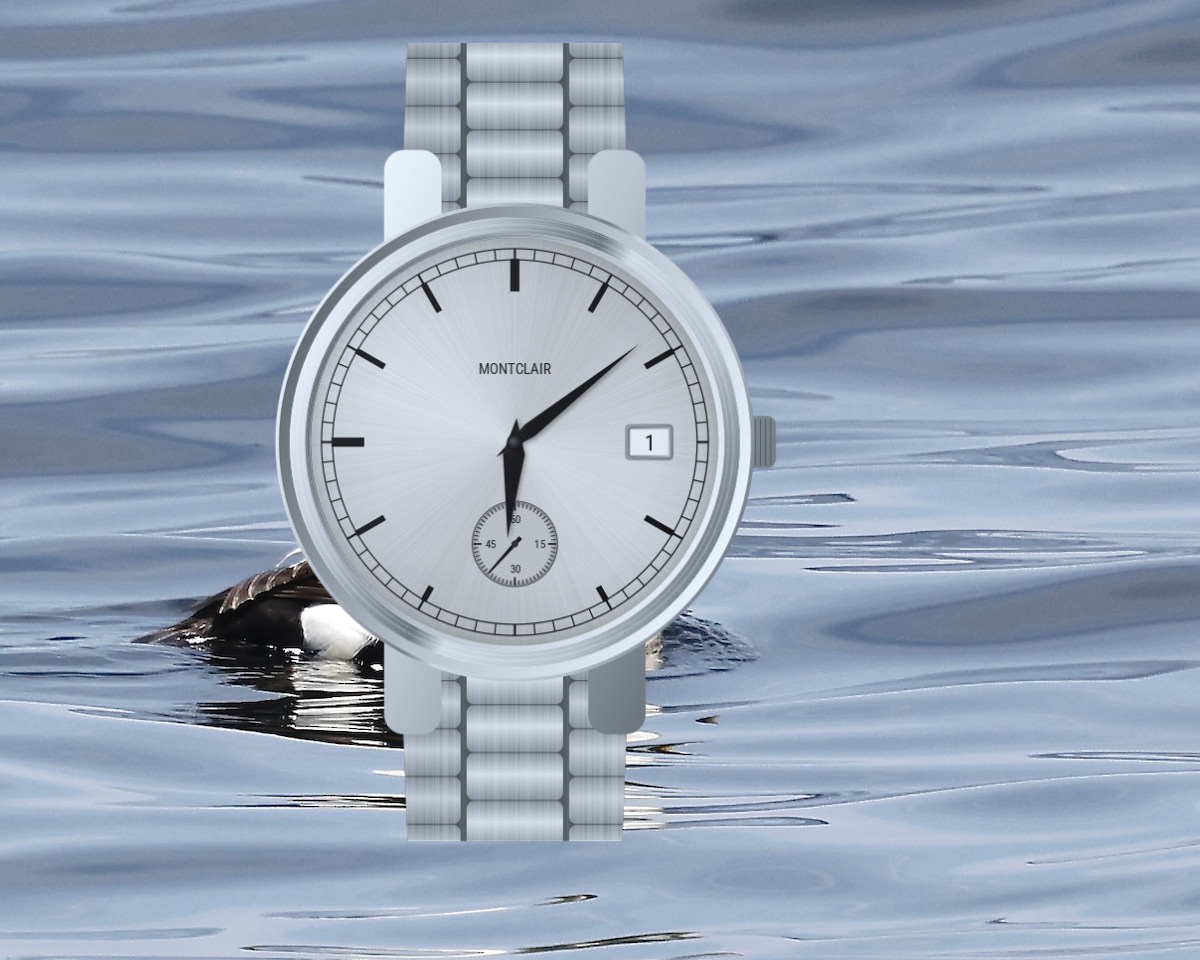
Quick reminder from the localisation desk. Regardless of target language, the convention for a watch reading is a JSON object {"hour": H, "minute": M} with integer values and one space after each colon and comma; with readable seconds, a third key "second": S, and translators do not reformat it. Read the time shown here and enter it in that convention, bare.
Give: {"hour": 6, "minute": 8, "second": 37}
